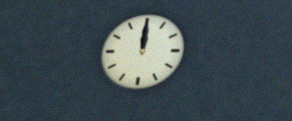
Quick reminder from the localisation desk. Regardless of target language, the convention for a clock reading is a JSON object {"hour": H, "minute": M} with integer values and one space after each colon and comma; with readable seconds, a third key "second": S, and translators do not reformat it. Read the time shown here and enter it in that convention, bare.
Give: {"hour": 12, "minute": 0}
